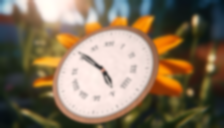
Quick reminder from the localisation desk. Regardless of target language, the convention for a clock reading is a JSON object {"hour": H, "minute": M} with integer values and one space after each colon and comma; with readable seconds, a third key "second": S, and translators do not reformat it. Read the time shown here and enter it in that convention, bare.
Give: {"hour": 4, "minute": 51}
